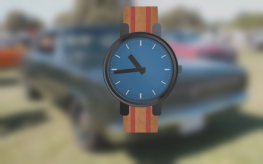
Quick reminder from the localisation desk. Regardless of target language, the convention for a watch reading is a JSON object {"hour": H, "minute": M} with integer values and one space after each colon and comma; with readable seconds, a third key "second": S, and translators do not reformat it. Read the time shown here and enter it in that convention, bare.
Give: {"hour": 10, "minute": 44}
